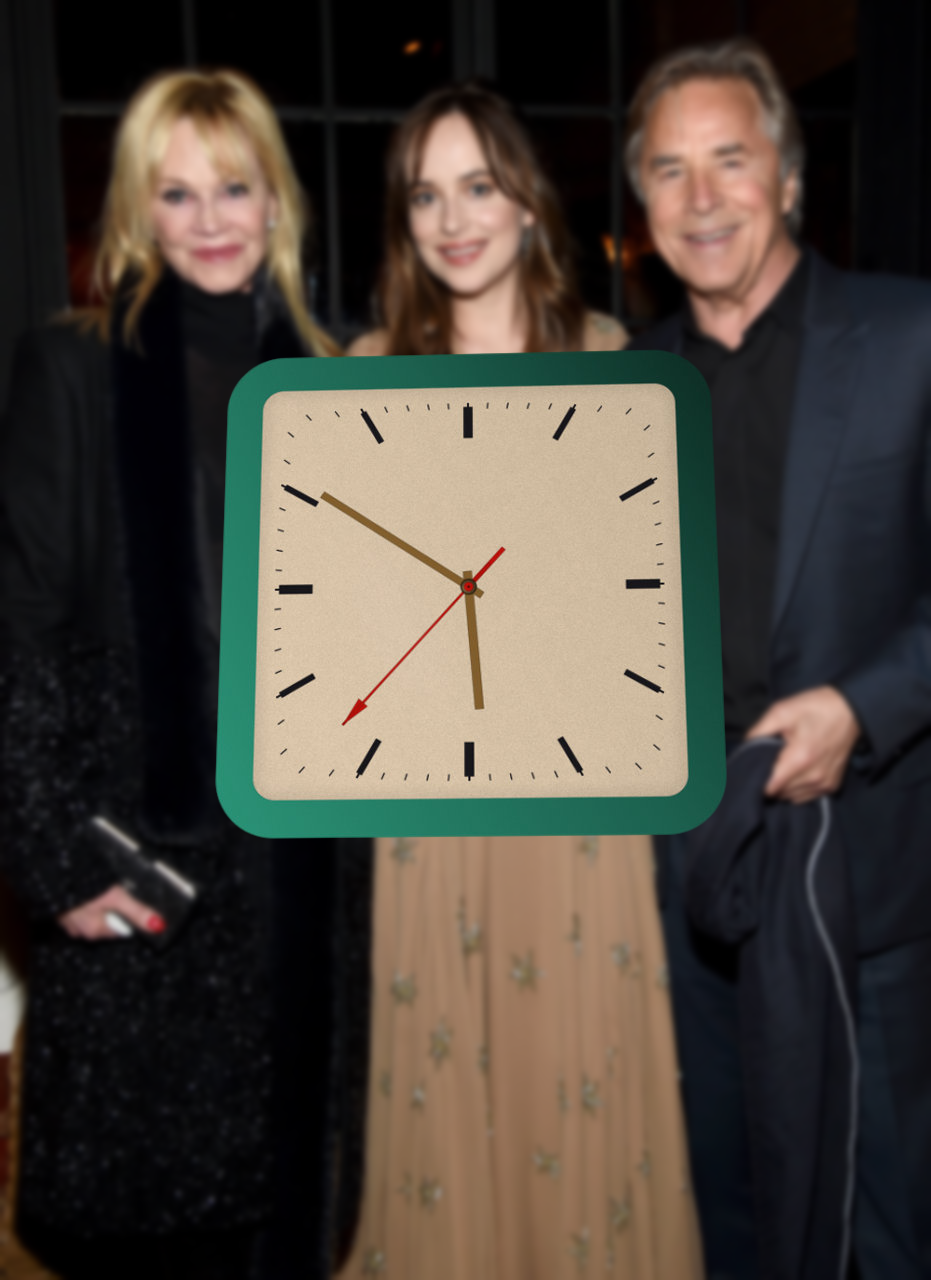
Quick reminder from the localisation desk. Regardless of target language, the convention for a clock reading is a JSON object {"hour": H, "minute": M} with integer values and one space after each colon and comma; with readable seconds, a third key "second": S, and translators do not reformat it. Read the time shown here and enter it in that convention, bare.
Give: {"hour": 5, "minute": 50, "second": 37}
